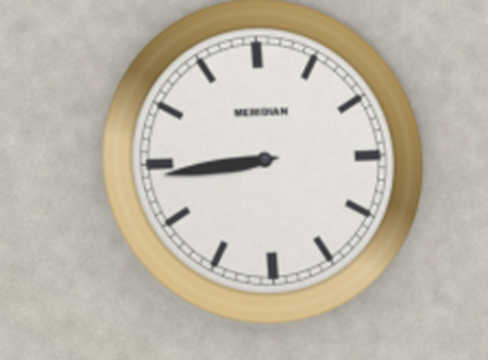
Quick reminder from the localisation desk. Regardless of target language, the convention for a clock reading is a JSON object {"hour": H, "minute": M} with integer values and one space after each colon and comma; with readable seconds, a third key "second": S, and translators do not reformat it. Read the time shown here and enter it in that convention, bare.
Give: {"hour": 8, "minute": 44}
